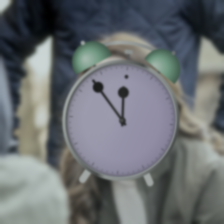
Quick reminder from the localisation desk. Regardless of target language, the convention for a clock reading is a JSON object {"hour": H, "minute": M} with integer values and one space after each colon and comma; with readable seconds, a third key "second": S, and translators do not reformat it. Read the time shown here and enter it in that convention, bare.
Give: {"hour": 11, "minute": 53}
